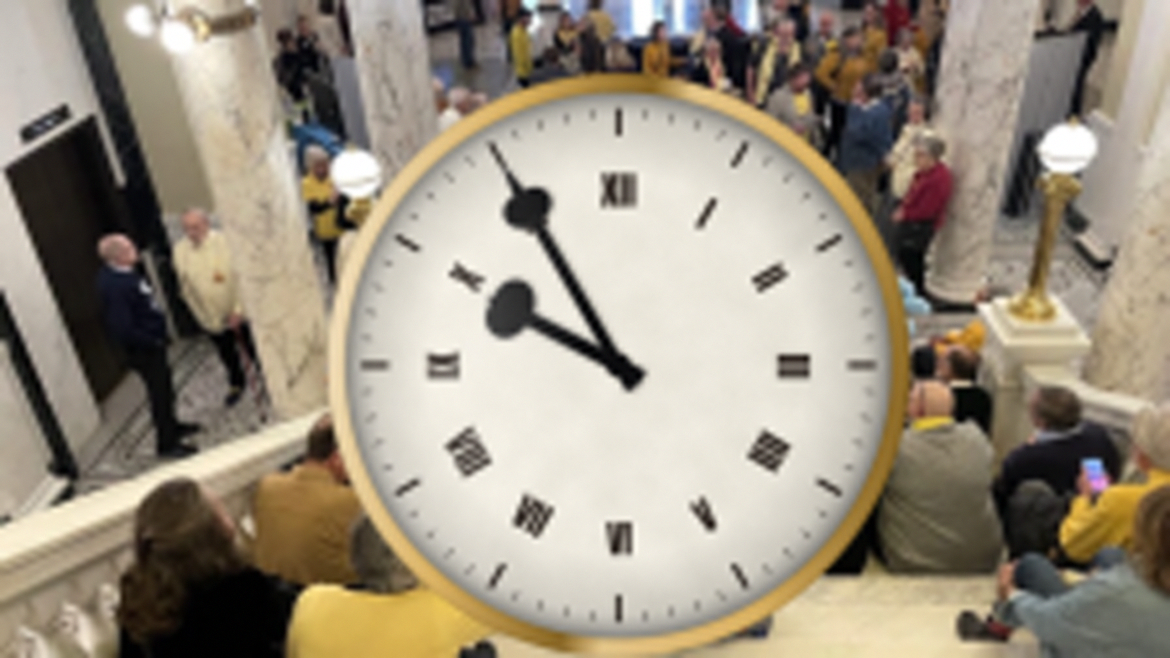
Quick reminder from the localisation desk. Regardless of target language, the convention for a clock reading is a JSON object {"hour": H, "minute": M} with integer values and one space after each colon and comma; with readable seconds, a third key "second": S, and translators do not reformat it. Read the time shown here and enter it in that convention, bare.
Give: {"hour": 9, "minute": 55}
